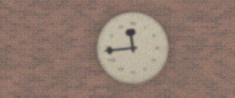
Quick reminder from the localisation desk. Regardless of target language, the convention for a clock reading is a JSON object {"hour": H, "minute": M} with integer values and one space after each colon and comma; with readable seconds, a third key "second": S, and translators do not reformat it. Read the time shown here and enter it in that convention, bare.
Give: {"hour": 11, "minute": 44}
